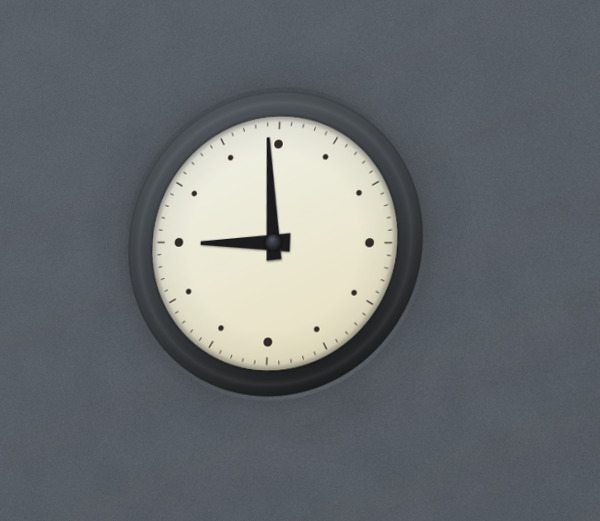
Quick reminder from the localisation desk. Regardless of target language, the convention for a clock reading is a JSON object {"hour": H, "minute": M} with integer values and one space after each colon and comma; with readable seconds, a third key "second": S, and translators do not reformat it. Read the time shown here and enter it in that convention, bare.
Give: {"hour": 8, "minute": 59}
